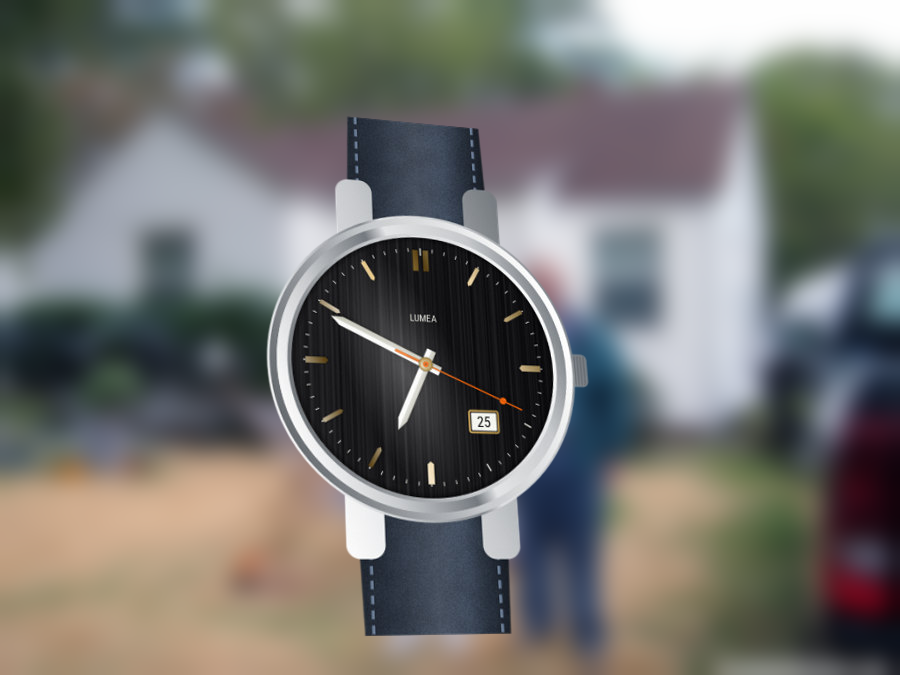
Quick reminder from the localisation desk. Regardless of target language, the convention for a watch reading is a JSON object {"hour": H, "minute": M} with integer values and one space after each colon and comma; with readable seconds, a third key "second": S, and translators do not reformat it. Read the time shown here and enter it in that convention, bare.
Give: {"hour": 6, "minute": 49, "second": 19}
